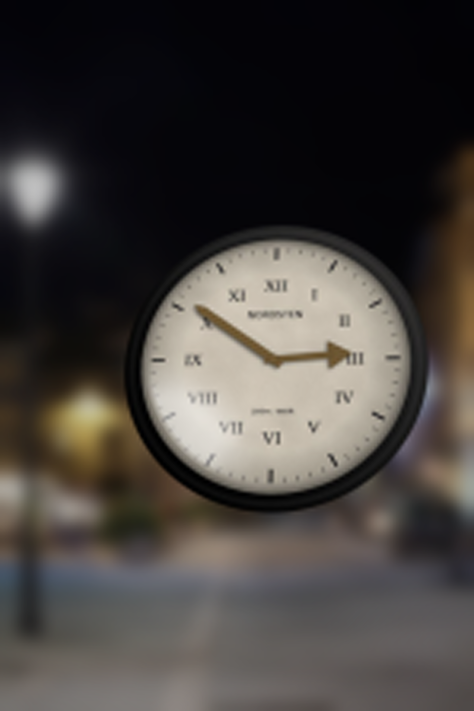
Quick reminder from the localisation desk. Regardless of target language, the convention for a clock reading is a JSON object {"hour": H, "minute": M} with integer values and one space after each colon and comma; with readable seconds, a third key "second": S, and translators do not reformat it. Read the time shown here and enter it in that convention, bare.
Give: {"hour": 2, "minute": 51}
